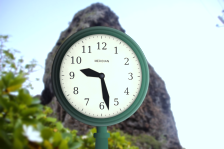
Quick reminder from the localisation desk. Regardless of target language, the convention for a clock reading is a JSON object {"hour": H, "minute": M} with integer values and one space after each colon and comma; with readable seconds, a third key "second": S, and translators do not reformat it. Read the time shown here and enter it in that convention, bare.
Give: {"hour": 9, "minute": 28}
